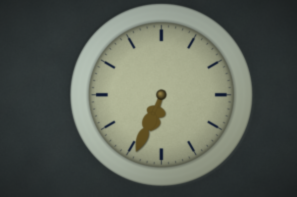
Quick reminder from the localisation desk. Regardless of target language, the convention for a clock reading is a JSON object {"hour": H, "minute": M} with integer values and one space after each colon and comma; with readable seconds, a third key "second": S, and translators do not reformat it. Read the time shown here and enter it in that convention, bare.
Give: {"hour": 6, "minute": 34}
